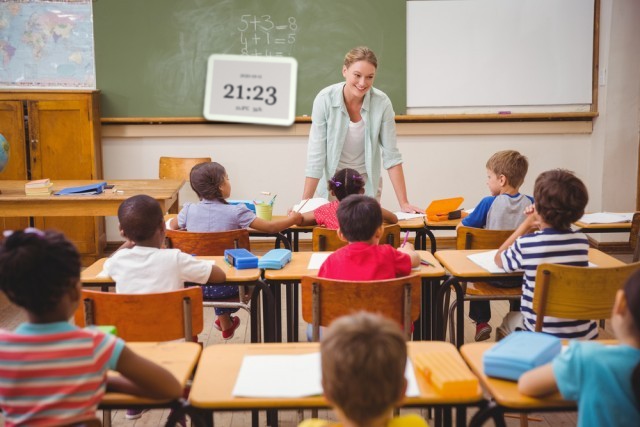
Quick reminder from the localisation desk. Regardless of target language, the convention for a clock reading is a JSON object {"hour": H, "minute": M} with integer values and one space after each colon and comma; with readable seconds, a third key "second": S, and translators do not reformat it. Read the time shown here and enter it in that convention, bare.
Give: {"hour": 21, "minute": 23}
